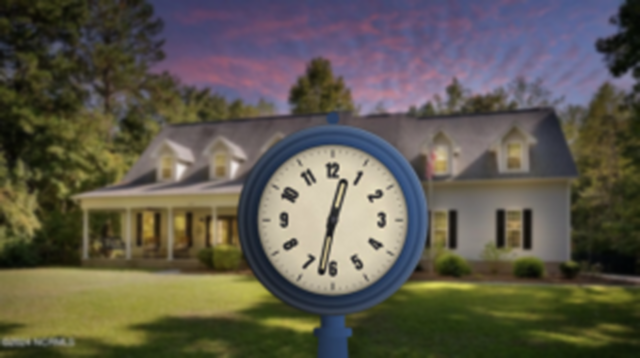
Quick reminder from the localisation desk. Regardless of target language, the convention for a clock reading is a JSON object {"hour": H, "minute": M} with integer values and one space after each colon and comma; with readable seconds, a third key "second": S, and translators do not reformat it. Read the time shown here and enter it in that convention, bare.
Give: {"hour": 12, "minute": 32}
